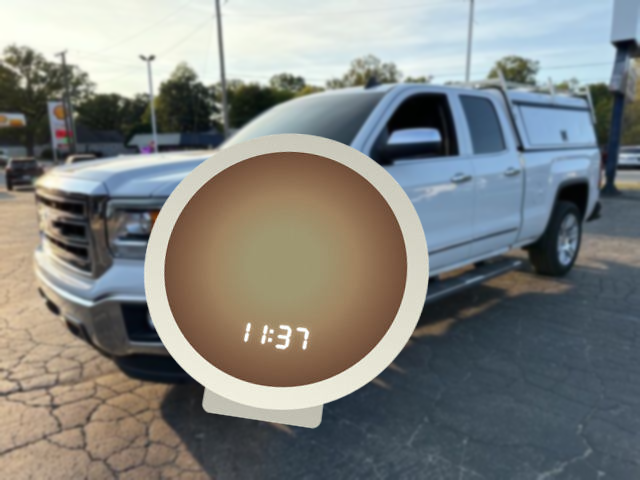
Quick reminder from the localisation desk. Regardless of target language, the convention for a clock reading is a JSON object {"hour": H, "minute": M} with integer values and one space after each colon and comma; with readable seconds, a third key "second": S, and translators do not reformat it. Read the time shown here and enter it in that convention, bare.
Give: {"hour": 11, "minute": 37}
